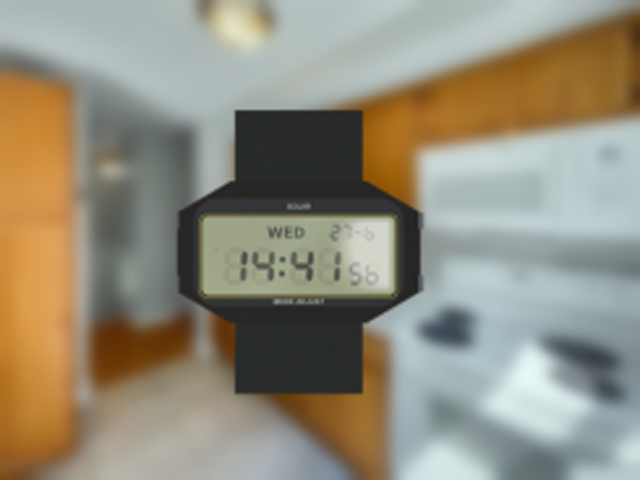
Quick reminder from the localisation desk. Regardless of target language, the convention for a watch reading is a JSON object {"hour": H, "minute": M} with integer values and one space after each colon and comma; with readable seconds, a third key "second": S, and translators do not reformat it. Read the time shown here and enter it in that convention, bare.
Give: {"hour": 14, "minute": 41, "second": 56}
